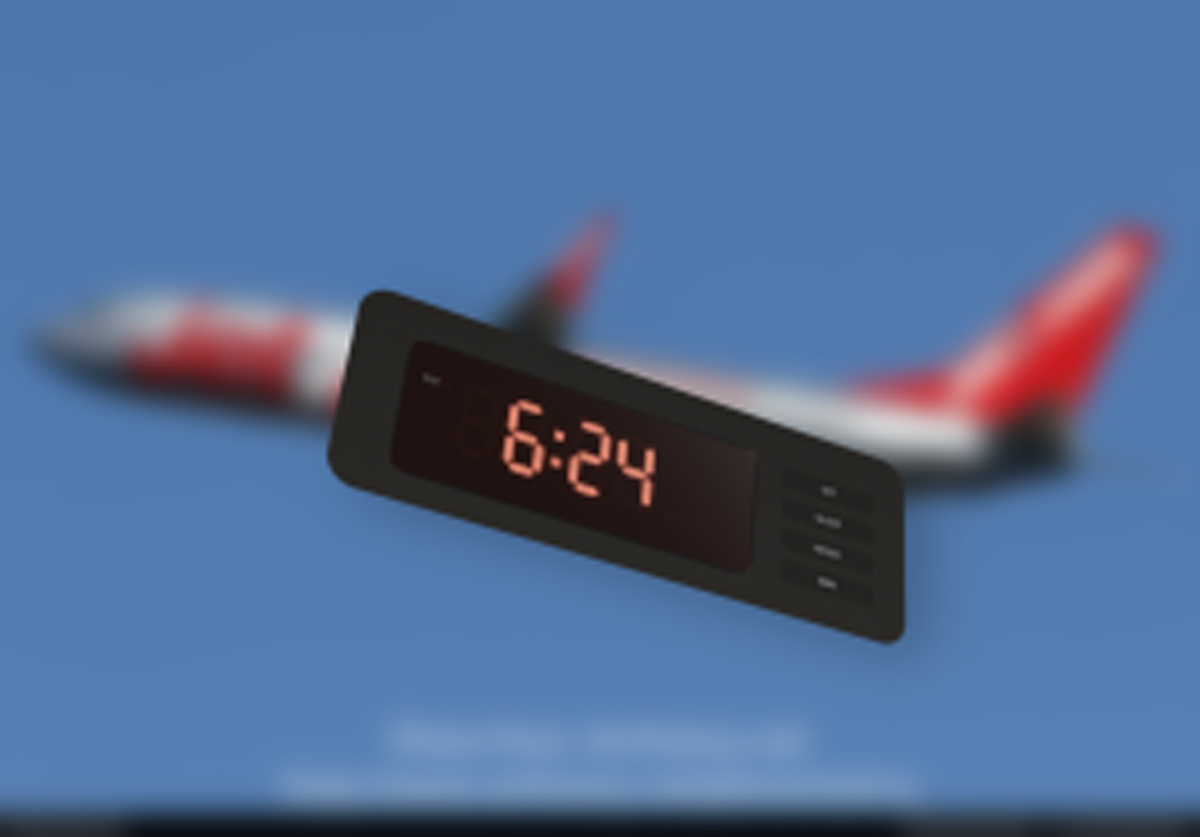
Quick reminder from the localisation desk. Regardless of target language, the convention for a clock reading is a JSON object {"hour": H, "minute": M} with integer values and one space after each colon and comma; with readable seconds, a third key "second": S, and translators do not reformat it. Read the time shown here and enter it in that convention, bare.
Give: {"hour": 6, "minute": 24}
